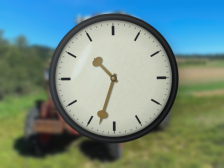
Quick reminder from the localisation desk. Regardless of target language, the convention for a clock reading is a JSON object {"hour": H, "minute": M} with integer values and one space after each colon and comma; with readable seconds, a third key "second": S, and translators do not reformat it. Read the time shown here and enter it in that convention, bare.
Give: {"hour": 10, "minute": 33}
